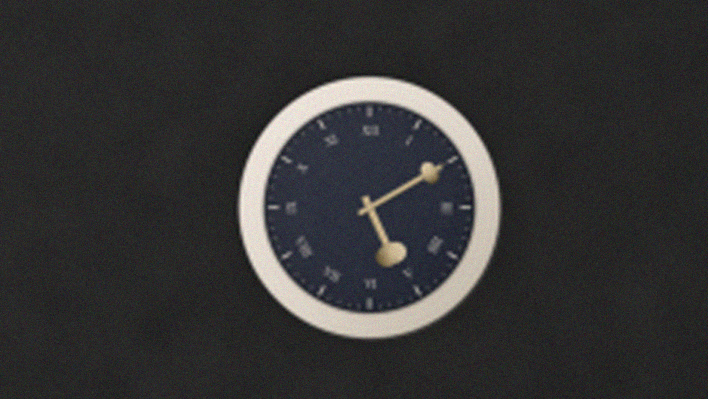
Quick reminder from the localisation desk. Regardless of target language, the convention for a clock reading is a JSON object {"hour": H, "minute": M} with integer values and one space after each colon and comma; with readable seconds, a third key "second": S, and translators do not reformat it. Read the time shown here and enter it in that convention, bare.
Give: {"hour": 5, "minute": 10}
